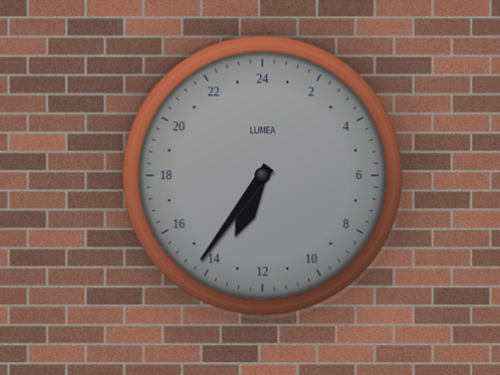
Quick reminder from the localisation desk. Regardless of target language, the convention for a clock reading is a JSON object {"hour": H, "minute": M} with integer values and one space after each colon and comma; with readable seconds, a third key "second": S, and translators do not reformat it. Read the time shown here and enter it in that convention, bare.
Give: {"hour": 13, "minute": 36}
